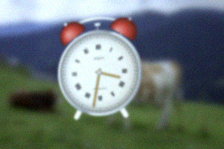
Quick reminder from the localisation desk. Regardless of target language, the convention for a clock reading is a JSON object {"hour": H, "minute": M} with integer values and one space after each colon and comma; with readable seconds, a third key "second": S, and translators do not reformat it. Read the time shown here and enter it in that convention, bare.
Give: {"hour": 3, "minute": 32}
